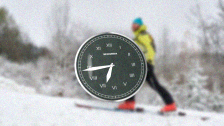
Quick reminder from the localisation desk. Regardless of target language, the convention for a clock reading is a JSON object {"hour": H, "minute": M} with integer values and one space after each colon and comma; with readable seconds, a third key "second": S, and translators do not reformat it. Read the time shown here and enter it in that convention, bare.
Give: {"hour": 6, "minute": 44}
